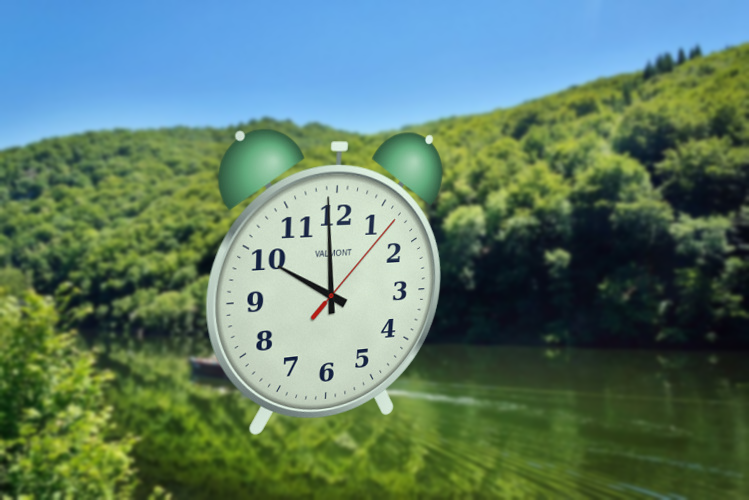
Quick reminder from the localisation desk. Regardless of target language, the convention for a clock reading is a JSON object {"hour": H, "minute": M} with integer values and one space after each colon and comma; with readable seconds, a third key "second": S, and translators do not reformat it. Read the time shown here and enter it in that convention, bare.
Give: {"hour": 9, "minute": 59, "second": 7}
